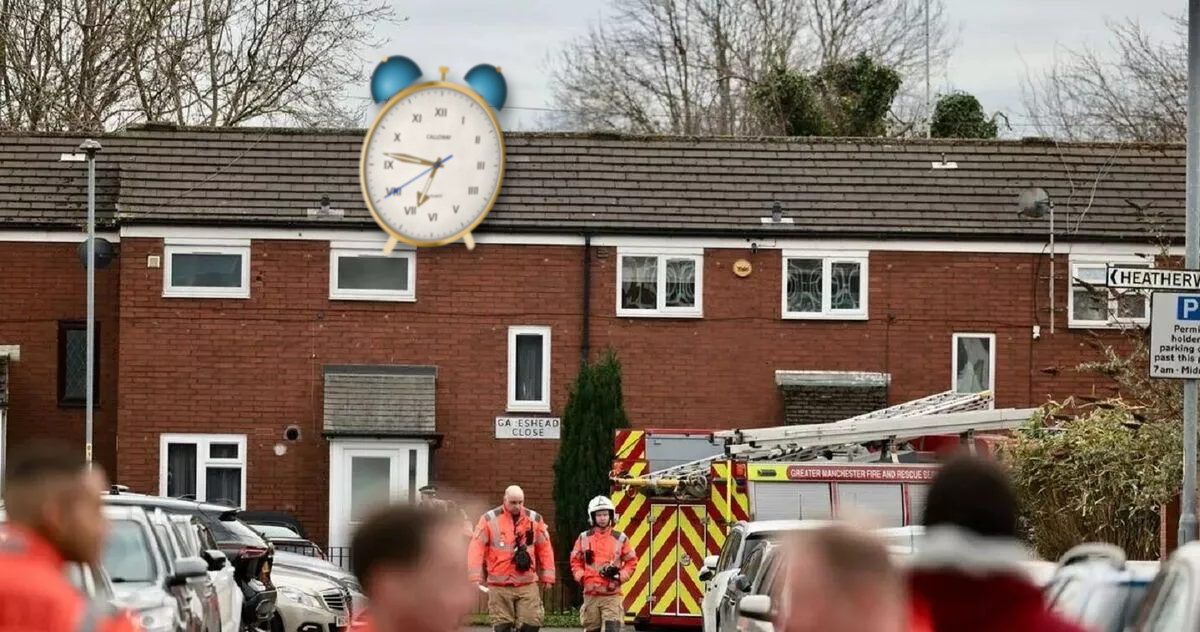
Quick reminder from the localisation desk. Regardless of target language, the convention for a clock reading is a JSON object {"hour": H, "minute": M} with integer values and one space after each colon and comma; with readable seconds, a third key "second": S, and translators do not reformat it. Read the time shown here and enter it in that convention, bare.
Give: {"hour": 6, "minute": 46, "second": 40}
